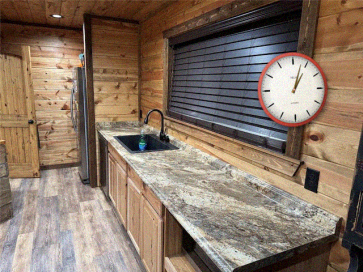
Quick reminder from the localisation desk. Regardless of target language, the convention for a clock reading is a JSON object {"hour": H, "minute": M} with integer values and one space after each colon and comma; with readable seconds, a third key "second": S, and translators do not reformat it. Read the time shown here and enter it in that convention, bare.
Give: {"hour": 1, "minute": 3}
